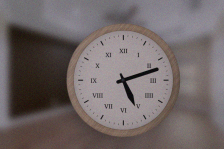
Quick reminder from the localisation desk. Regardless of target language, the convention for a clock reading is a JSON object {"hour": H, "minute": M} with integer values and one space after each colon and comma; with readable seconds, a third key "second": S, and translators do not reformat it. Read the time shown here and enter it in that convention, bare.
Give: {"hour": 5, "minute": 12}
